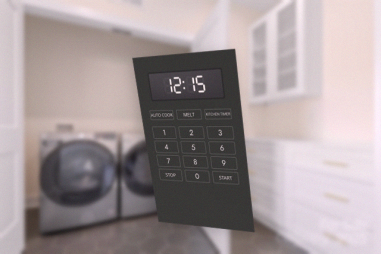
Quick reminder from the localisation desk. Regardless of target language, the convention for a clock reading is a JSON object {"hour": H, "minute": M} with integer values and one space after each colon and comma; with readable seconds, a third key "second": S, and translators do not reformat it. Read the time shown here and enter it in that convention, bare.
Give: {"hour": 12, "minute": 15}
